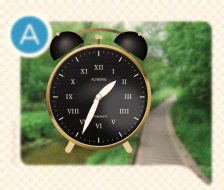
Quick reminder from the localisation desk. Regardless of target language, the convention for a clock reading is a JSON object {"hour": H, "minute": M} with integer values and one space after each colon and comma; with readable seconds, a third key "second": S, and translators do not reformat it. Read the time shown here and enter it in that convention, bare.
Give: {"hour": 1, "minute": 34}
